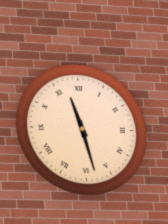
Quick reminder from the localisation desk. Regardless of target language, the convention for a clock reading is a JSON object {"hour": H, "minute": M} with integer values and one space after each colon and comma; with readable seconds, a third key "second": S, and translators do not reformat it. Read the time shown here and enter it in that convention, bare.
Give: {"hour": 11, "minute": 28}
